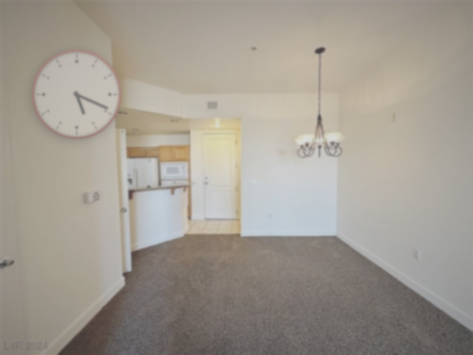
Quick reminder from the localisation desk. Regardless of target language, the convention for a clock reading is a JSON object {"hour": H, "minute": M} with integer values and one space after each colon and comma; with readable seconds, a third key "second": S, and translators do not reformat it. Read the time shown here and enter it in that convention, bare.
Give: {"hour": 5, "minute": 19}
